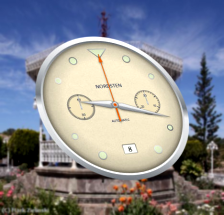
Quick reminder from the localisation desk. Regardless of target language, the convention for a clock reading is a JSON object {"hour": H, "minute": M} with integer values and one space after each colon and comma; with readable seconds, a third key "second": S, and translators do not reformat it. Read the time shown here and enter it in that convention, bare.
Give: {"hour": 9, "minute": 18}
